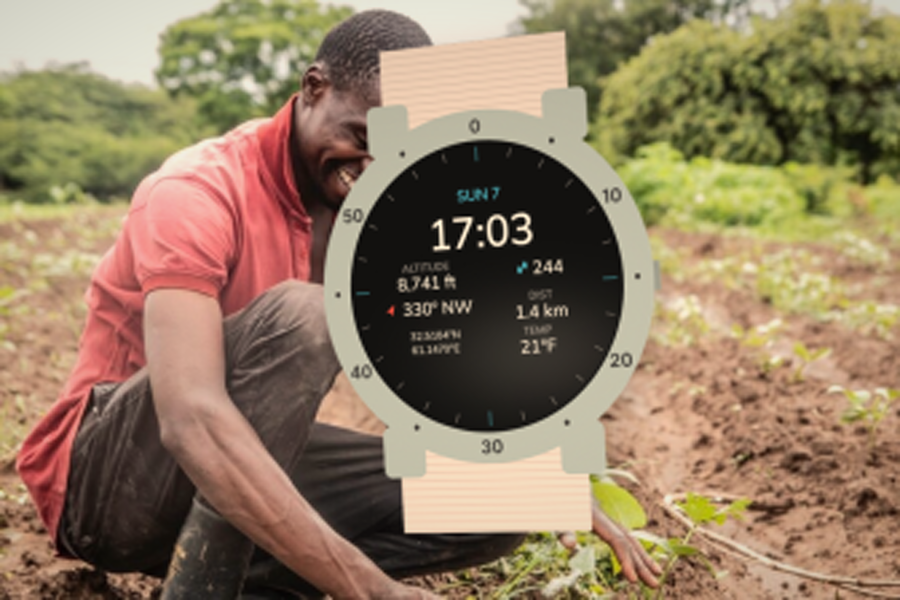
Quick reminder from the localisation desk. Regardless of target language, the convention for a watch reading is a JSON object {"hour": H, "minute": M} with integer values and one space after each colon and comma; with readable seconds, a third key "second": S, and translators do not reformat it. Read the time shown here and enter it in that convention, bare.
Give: {"hour": 17, "minute": 3}
